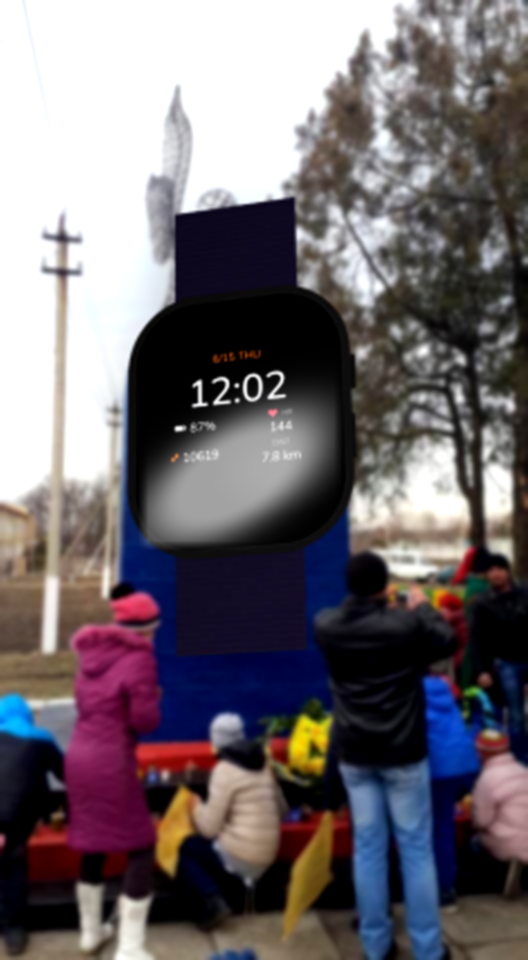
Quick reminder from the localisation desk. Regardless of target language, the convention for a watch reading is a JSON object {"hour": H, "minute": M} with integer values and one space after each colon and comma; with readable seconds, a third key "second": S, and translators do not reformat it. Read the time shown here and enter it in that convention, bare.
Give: {"hour": 12, "minute": 2}
